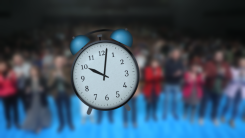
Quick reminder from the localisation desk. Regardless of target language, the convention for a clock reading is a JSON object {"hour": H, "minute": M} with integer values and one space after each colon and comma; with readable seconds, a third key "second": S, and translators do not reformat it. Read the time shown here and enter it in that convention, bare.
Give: {"hour": 10, "minute": 2}
